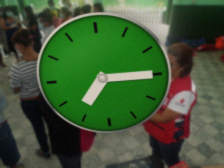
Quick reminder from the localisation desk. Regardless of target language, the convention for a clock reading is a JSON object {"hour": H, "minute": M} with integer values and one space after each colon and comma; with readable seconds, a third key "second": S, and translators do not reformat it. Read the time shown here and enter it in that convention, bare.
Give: {"hour": 7, "minute": 15}
